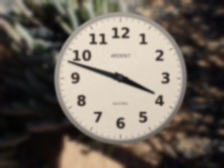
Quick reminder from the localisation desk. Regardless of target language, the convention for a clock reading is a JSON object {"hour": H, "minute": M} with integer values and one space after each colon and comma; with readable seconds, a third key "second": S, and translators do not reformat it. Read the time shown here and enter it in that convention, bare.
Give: {"hour": 3, "minute": 48}
